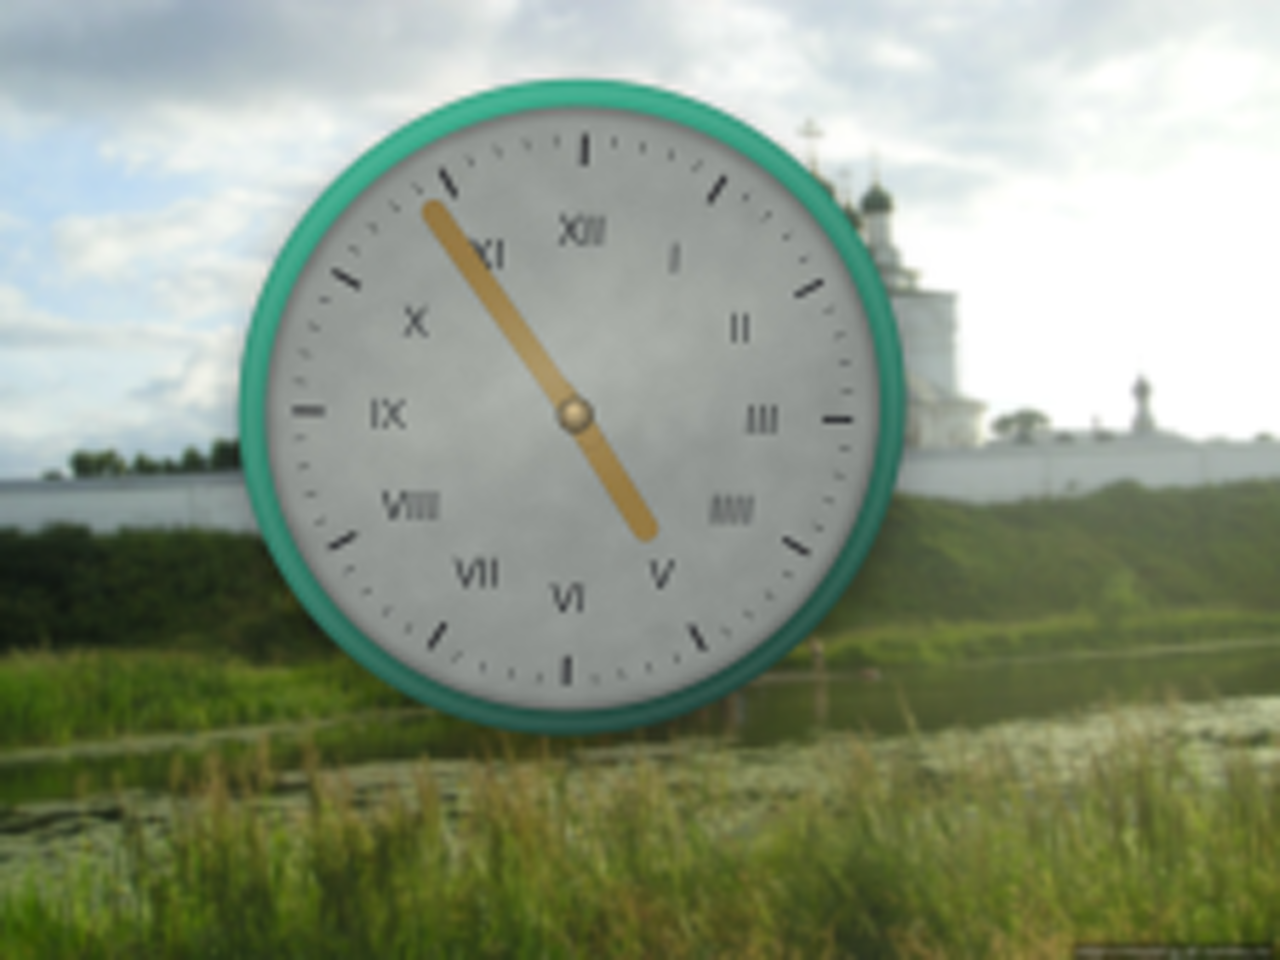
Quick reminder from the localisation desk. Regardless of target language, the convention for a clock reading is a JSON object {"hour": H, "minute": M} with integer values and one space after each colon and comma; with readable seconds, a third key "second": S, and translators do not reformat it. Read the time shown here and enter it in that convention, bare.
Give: {"hour": 4, "minute": 54}
